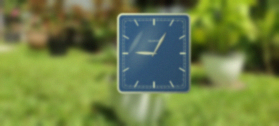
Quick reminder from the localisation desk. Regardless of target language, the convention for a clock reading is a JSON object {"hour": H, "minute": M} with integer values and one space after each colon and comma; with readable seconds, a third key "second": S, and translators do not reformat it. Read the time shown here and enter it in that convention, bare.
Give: {"hour": 9, "minute": 5}
